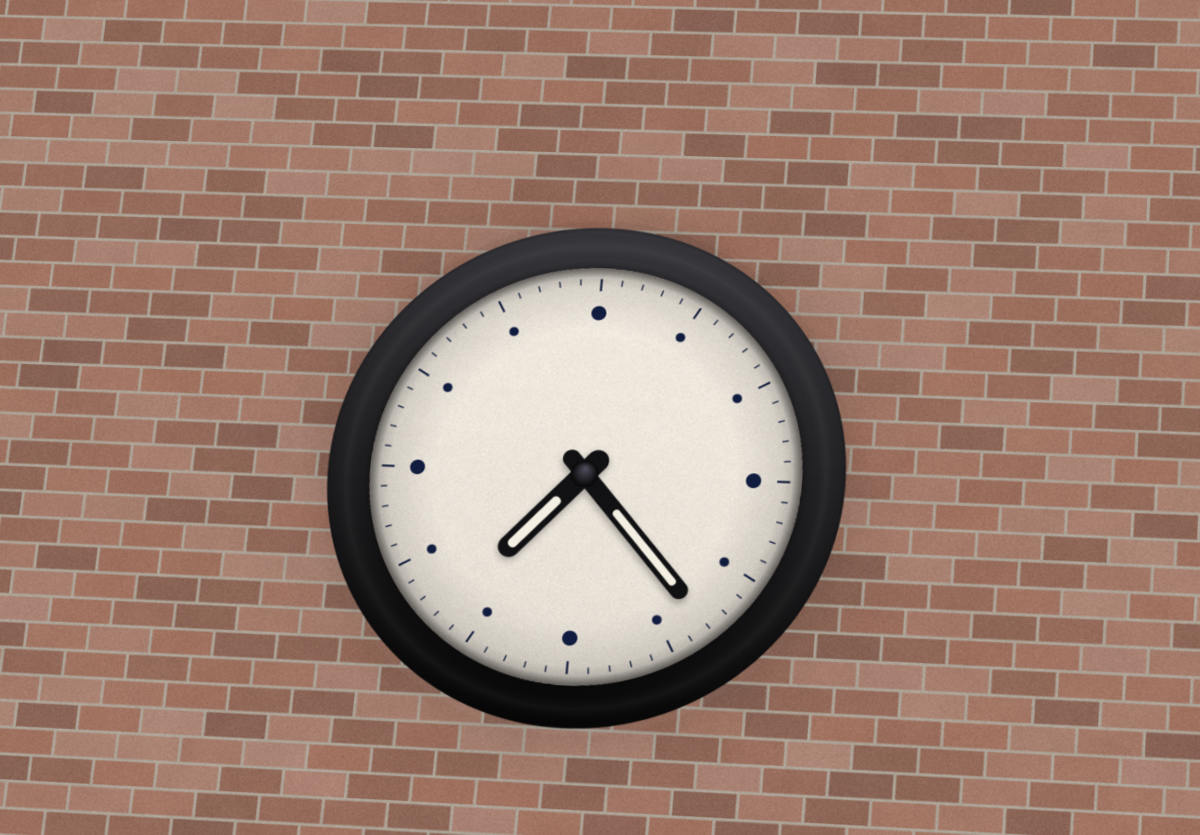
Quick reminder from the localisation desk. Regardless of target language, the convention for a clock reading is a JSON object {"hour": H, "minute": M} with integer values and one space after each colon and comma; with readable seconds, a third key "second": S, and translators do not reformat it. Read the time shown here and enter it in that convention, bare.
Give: {"hour": 7, "minute": 23}
